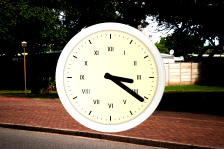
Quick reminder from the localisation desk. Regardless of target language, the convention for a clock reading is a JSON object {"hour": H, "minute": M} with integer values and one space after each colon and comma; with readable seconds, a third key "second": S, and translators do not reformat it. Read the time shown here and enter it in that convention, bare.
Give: {"hour": 3, "minute": 21}
